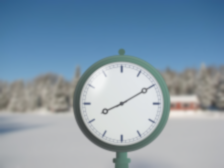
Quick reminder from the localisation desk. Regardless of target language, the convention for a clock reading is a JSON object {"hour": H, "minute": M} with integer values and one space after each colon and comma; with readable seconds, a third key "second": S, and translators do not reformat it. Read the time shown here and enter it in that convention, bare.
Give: {"hour": 8, "minute": 10}
